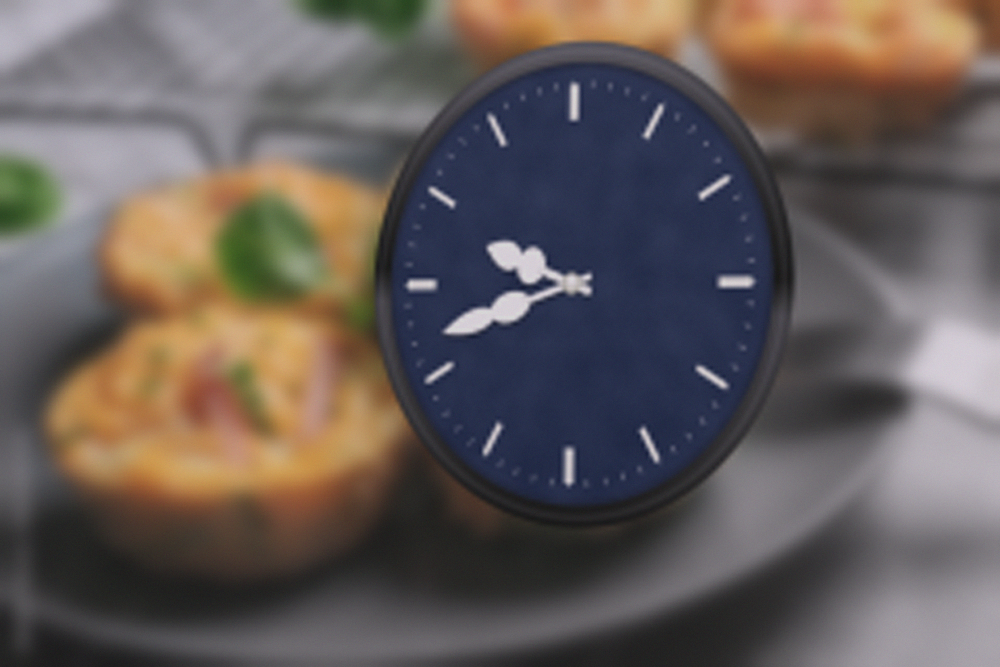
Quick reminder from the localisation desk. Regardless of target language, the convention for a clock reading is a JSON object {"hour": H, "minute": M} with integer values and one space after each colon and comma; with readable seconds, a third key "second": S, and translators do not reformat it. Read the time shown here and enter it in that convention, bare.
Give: {"hour": 9, "minute": 42}
